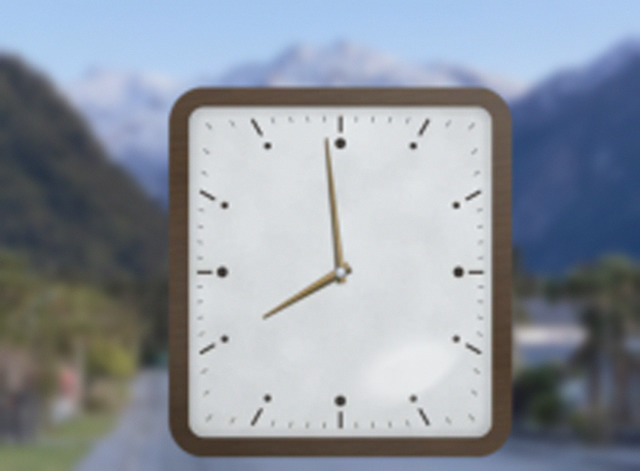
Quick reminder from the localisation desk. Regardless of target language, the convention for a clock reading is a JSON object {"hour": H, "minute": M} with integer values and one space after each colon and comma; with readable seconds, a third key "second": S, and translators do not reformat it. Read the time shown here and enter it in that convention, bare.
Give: {"hour": 7, "minute": 59}
